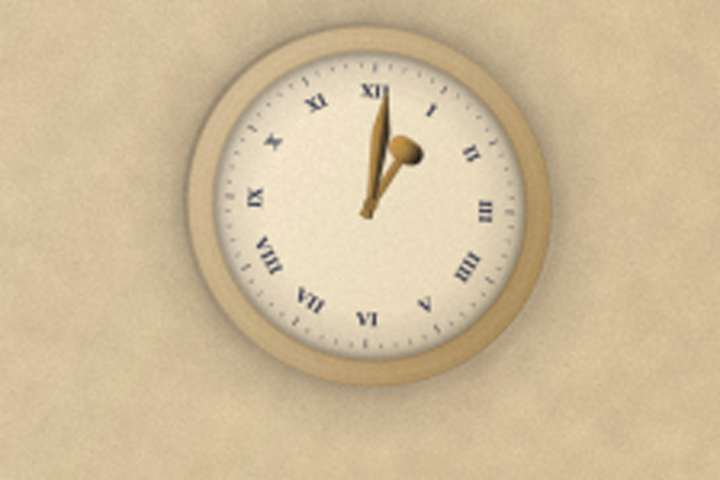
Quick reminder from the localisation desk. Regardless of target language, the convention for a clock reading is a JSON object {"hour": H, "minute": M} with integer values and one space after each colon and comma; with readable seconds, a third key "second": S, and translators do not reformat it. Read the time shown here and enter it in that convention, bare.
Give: {"hour": 1, "minute": 1}
